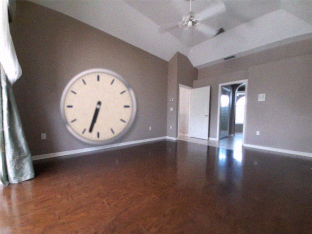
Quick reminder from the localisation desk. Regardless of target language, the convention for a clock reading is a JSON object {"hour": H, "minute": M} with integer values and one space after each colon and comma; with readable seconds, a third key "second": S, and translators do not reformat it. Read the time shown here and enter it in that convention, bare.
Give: {"hour": 6, "minute": 33}
